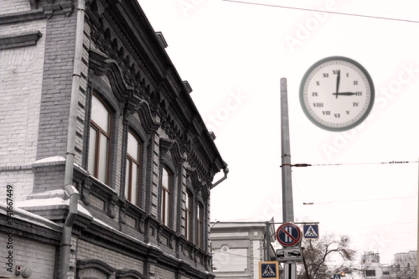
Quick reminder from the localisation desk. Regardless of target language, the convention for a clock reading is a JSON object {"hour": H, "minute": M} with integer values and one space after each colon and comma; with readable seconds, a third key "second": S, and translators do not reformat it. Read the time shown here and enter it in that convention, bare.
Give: {"hour": 3, "minute": 1}
